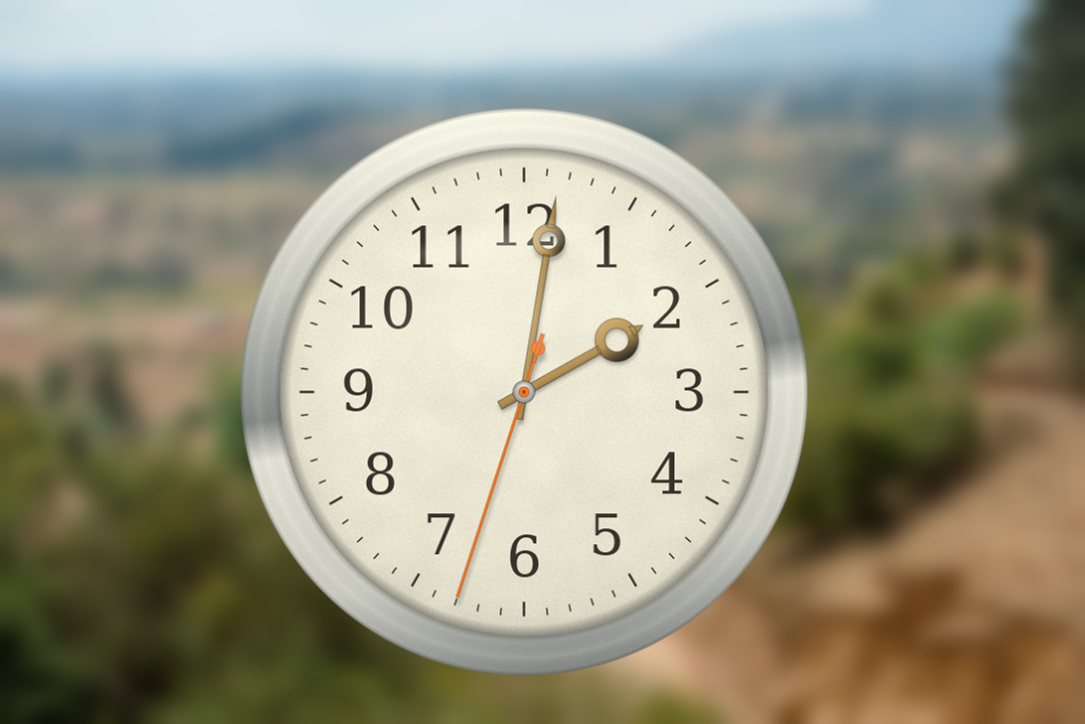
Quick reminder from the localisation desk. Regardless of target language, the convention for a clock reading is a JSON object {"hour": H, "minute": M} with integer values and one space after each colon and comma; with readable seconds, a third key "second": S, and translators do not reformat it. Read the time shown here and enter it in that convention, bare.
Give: {"hour": 2, "minute": 1, "second": 33}
